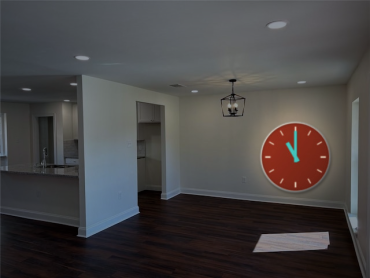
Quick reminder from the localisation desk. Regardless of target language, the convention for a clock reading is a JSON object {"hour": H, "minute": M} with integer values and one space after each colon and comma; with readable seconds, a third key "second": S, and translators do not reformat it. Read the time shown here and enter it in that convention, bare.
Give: {"hour": 11, "minute": 0}
